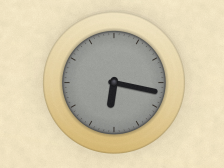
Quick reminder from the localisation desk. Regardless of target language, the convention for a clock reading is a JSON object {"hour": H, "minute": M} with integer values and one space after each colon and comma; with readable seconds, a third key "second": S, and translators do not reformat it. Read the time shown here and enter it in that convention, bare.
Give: {"hour": 6, "minute": 17}
